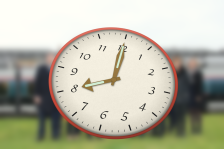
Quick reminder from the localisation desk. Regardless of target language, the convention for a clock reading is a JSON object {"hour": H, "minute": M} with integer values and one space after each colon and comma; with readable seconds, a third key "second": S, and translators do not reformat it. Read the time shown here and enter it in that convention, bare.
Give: {"hour": 8, "minute": 0}
